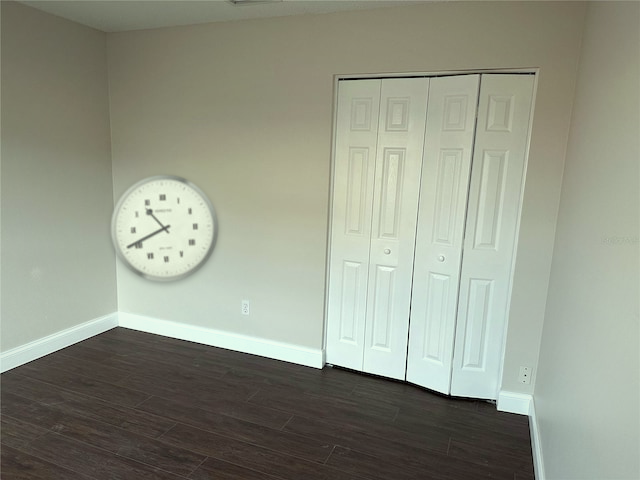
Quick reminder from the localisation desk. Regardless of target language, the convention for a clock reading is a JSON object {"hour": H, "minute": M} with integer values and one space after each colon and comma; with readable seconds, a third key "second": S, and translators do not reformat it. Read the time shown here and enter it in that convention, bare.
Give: {"hour": 10, "minute": 41}
